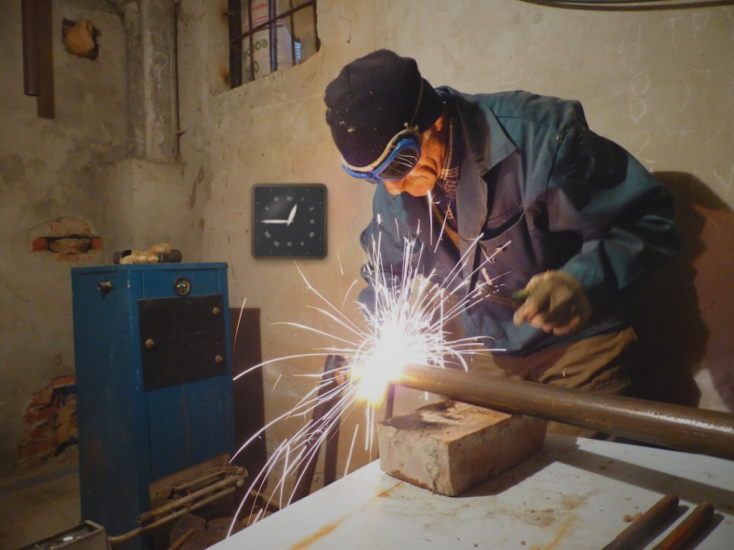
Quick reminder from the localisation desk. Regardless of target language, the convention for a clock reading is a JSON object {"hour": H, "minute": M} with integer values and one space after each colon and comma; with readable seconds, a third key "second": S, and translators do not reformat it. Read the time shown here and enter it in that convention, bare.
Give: {"hour": 12, "minute": 45}
